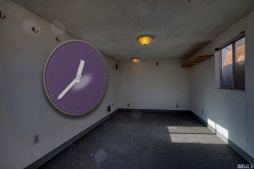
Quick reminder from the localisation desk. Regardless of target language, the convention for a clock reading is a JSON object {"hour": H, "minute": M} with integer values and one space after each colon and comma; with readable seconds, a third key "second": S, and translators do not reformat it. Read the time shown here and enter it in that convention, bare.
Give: {"hour": 12, "minute": 38}
